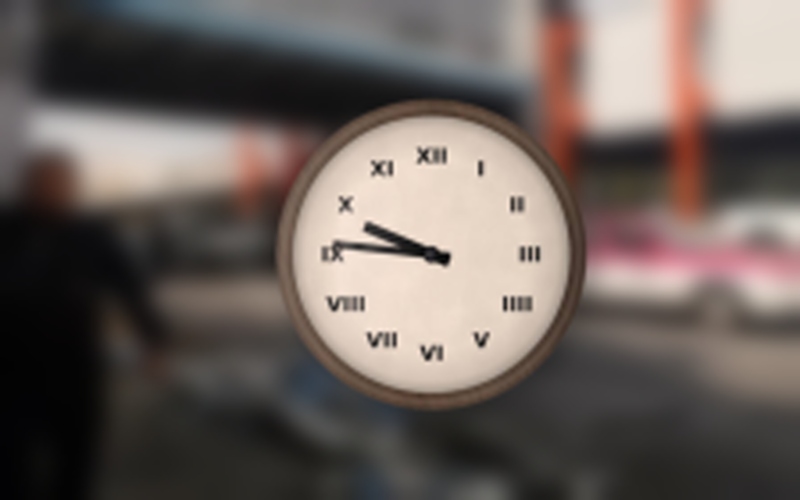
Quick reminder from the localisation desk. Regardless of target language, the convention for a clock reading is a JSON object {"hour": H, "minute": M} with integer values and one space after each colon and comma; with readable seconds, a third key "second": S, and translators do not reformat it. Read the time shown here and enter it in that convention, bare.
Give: {"hour": 9, "minute": 46}
